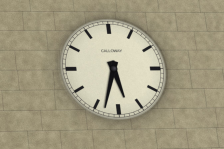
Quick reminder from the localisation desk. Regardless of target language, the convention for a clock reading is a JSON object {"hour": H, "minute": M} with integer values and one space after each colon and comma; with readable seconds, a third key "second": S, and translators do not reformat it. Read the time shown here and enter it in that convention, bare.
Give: {"hour": 5, "minute": 33}
